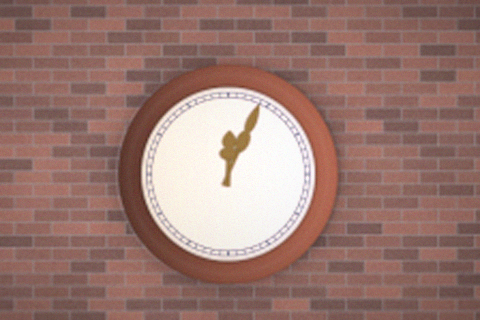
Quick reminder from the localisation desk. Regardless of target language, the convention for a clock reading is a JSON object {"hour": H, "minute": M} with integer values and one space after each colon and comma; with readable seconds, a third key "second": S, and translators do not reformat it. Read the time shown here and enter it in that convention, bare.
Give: {"hour": 12, "minute": 4}
